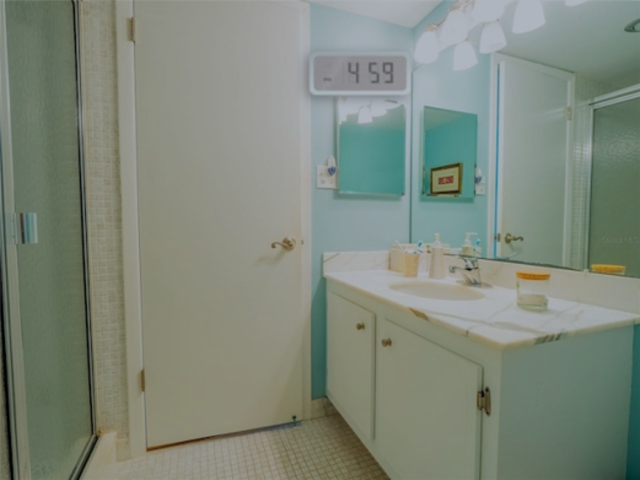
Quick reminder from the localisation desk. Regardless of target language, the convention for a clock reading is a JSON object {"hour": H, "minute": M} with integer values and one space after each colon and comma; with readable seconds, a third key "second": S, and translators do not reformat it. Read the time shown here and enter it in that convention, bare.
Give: {"hour": 4, "minute": 59}
